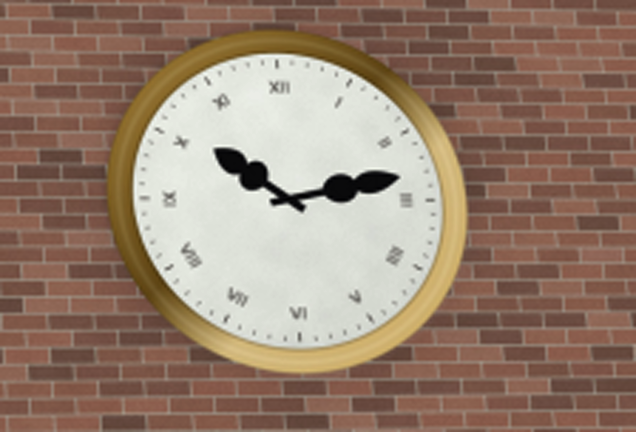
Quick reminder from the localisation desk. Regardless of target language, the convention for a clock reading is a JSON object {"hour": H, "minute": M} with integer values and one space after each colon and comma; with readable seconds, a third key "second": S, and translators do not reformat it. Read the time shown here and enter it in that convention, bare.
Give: {"hour": 10, "minute": 13}
